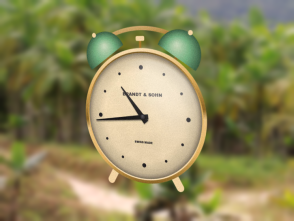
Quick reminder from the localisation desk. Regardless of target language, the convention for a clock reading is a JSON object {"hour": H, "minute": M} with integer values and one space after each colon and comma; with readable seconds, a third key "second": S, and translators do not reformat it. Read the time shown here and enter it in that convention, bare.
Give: {"hour": 10, "minute": 44}
